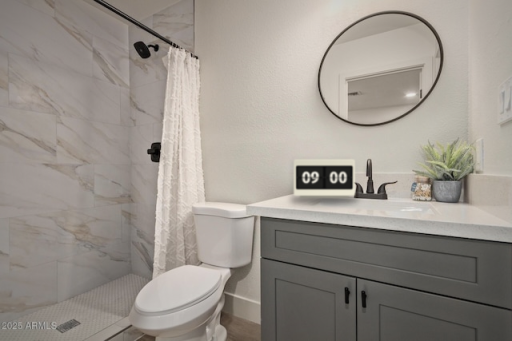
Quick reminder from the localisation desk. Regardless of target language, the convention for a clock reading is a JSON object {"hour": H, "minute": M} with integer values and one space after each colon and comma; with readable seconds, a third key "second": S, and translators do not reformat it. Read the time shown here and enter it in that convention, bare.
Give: {"hour": 9, "minute": 0}
